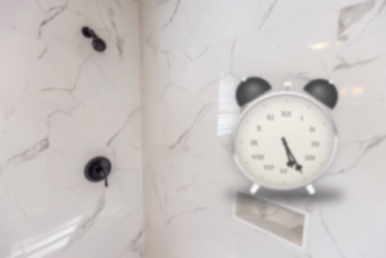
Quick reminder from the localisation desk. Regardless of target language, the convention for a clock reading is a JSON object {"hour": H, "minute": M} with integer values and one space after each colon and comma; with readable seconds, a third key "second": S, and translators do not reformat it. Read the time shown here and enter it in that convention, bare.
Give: {"hour": 5, "minute": 25}
